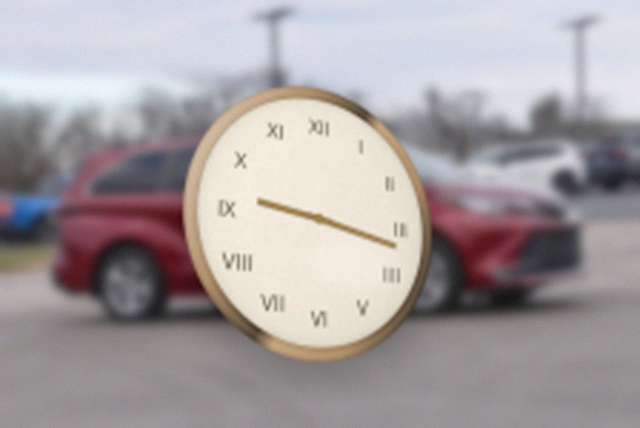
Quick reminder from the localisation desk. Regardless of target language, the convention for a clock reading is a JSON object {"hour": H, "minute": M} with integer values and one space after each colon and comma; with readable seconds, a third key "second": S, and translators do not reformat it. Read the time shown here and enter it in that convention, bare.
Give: {"hour": 9, "minute": 17}
